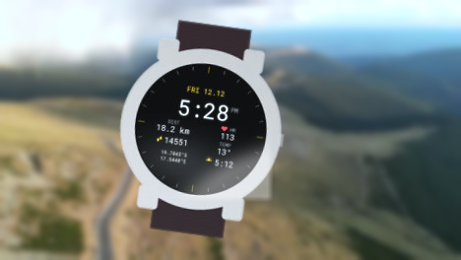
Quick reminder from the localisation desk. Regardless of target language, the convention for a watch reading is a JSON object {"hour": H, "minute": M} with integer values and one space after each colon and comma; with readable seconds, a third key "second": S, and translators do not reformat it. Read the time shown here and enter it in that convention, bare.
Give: {"hour": 5, "minute": 28}
